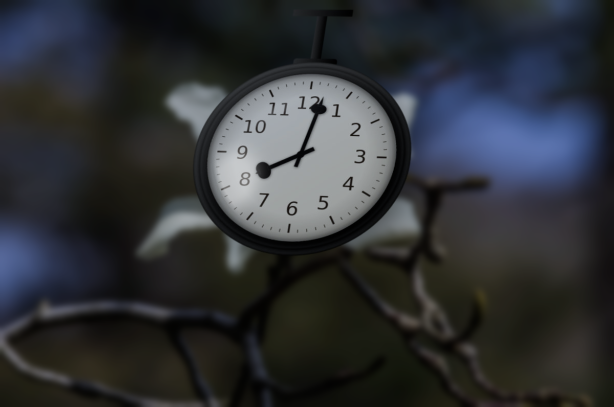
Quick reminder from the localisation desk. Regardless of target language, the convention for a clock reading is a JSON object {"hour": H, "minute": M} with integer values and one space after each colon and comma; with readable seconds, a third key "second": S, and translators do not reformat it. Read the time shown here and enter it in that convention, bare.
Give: {"hour": 8, "minute": 2}
